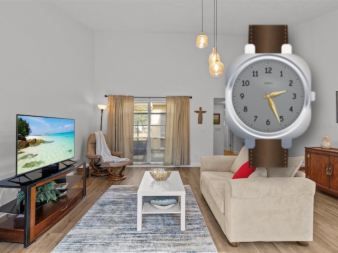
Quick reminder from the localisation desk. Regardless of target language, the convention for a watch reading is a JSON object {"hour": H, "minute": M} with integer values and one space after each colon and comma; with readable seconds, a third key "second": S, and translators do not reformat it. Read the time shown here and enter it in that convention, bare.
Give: {"hour": 2, "minute": 26}
